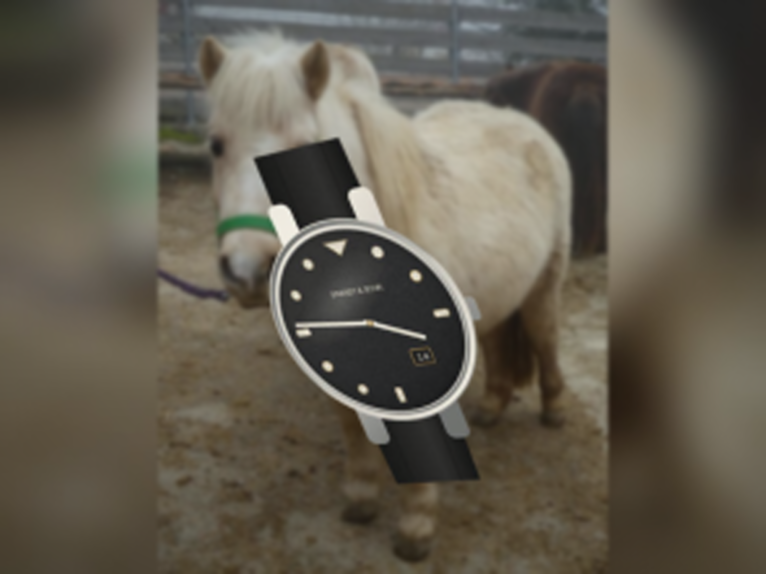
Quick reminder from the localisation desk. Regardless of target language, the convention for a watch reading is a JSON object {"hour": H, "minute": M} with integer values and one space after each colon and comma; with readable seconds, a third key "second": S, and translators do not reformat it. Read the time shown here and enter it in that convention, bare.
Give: {"hour": 3, "minute": 46}
